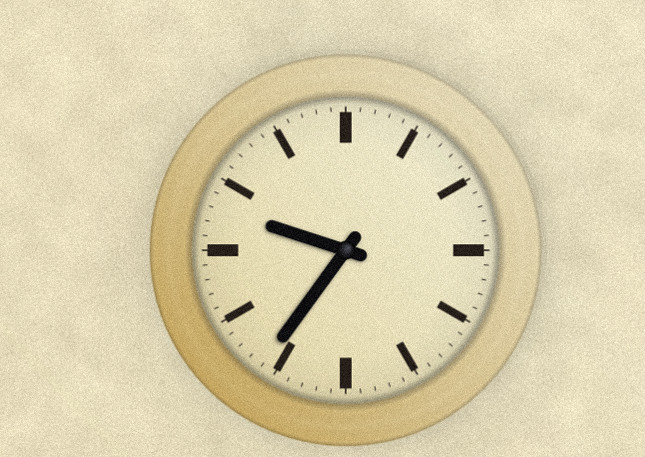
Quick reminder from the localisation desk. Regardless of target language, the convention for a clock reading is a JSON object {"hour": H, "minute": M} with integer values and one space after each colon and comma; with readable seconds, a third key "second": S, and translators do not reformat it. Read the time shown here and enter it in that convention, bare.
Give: {"hour": 9, "minute": 36}
